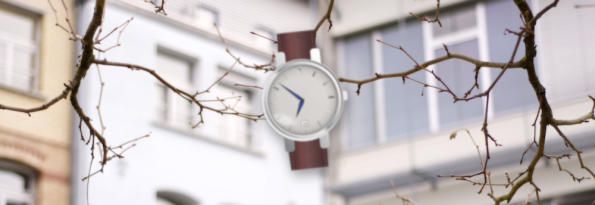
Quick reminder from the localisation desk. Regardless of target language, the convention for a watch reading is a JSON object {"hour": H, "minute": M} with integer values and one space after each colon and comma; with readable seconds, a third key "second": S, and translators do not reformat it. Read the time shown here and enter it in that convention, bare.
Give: {"hour": 6, "minute": 52}
